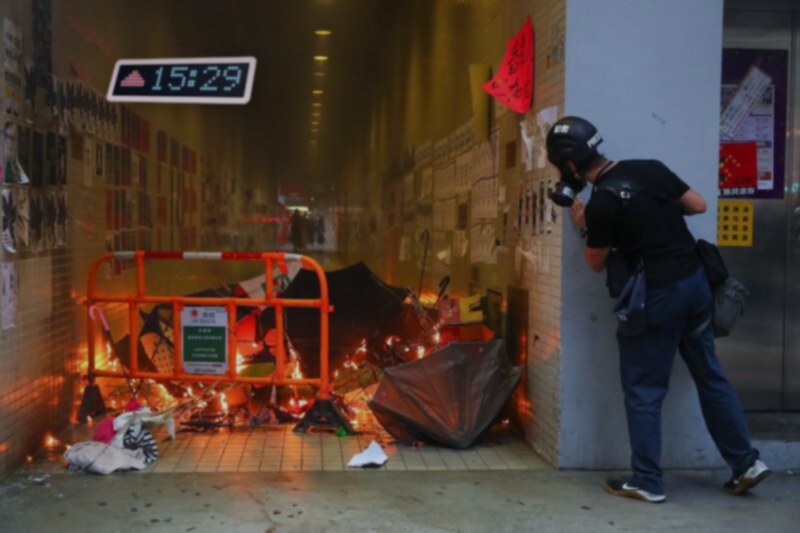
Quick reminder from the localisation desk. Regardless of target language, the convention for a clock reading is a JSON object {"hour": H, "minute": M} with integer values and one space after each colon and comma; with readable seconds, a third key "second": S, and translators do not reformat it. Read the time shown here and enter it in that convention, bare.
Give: {"hour": 15, "minute": 29}
